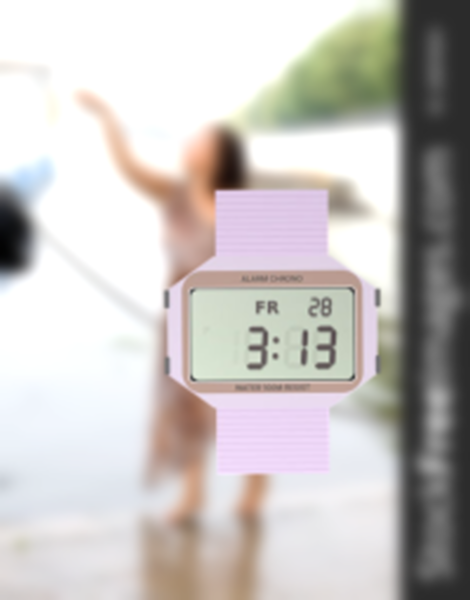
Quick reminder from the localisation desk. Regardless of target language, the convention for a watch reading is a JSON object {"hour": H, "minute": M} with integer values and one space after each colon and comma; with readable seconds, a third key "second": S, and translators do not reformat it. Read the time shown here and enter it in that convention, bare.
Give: {"hour": 3, "minute": 13}
